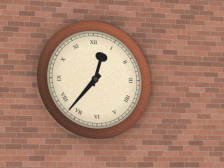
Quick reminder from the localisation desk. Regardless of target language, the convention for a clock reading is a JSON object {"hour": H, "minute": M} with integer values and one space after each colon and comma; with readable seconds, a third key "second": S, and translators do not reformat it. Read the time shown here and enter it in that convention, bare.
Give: {"hour": 12, "minute": 37}
